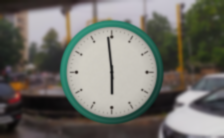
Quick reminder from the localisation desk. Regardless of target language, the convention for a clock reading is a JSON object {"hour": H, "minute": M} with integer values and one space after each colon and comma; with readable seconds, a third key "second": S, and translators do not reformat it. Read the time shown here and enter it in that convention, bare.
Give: {"hour": 5, "minute": 59}
